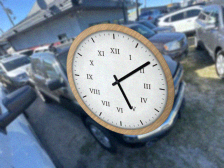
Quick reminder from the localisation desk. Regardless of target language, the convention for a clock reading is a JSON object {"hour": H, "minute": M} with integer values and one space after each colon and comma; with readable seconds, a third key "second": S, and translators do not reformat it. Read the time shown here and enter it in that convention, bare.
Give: {"hour": 5, "minute": 9}
